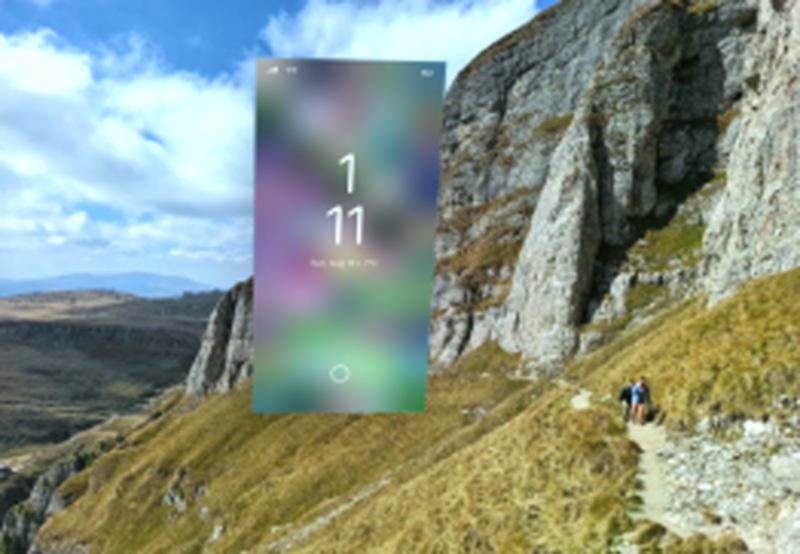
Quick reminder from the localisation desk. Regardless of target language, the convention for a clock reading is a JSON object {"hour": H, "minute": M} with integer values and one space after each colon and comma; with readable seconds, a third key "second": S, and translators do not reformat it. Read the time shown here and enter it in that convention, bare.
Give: {"hour": 1, "minute": 11}
